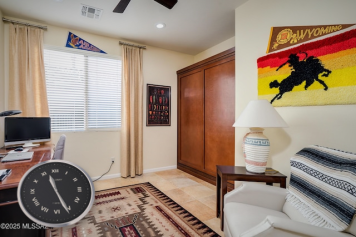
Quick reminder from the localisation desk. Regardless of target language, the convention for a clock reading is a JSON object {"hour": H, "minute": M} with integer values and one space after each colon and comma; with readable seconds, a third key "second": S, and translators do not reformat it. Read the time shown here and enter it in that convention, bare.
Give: {"hour": 11, "minute": 26}
